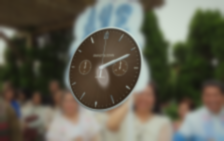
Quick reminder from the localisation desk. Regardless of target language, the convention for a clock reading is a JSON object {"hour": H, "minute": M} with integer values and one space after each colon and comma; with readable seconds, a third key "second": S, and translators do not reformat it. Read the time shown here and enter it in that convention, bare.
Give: {"hour": 2, "minute": 11}
